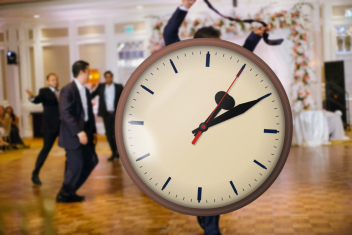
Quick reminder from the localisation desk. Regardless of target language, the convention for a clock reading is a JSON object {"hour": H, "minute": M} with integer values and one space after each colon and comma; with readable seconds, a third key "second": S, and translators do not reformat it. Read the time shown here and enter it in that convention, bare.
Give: {"hour": 1, "minute": 10, "second": 5}
